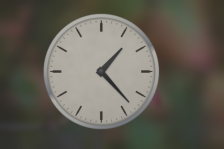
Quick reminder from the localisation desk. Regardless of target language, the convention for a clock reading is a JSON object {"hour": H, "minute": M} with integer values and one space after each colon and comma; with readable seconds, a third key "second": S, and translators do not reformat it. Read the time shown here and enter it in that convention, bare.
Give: {"hour": 1, "minute": 23}
